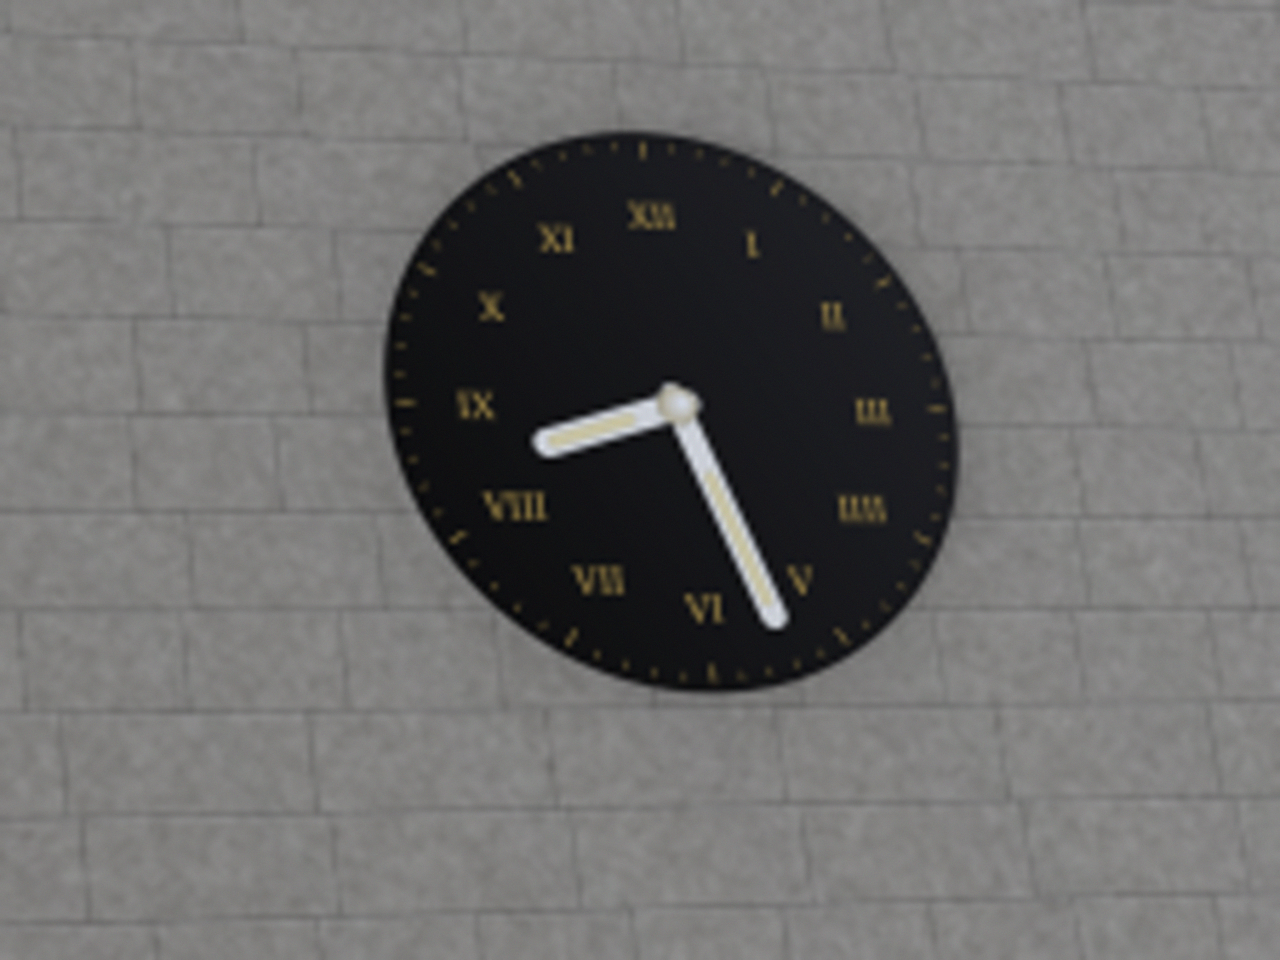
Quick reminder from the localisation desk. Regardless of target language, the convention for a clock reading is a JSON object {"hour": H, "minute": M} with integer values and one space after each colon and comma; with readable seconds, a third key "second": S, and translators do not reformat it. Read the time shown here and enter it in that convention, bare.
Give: {"hour": 8, "minute": 27}
